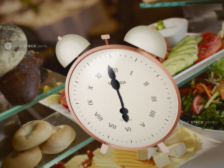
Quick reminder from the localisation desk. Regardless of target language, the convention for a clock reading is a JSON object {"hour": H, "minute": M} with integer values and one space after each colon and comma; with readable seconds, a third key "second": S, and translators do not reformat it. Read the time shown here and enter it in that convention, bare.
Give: {"hour": 5, "minute": 59}
